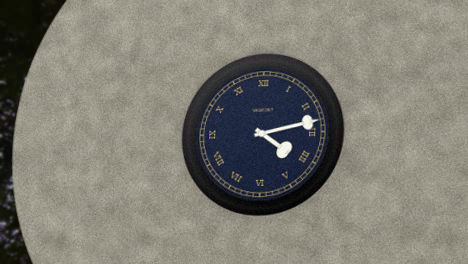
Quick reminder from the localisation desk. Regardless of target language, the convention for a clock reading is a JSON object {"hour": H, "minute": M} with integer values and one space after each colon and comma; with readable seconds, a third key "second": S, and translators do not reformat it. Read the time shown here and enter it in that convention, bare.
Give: {"hour": 4, "minute": 13}
